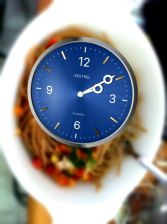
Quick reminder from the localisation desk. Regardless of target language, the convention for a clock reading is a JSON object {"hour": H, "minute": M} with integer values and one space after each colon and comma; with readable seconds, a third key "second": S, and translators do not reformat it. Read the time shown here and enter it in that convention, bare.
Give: {"hour": 2, "minute": 9}
